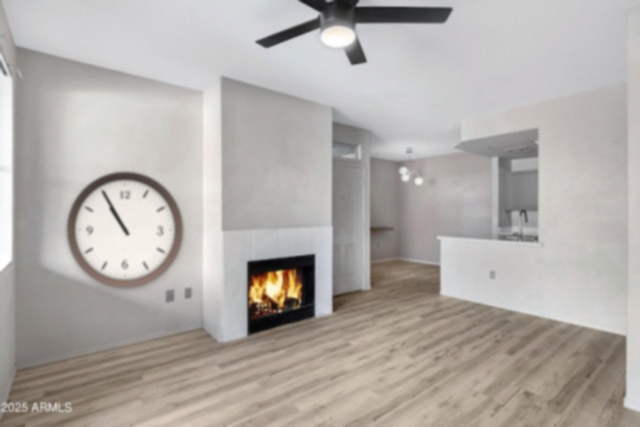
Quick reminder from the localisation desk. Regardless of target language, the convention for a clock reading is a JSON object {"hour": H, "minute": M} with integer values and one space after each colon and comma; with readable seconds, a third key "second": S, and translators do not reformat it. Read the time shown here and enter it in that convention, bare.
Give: {"hour": 10, "minute": 55}
